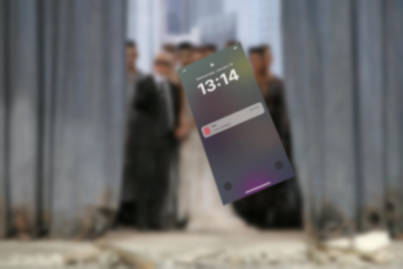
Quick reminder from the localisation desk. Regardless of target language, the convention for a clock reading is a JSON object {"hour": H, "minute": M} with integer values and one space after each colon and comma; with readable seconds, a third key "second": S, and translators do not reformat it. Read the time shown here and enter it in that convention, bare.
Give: {"hour": 13, "minute": 14}
